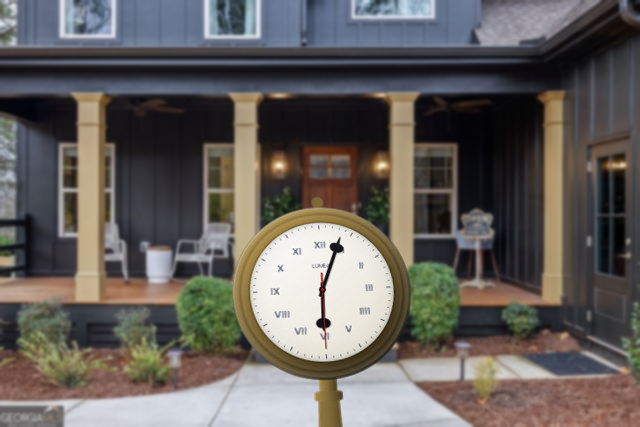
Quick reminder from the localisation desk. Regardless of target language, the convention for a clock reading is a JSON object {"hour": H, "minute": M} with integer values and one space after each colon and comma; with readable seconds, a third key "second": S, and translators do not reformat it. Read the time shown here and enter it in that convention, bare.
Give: {"hour": 6, "minute": 3, "second": 30}
